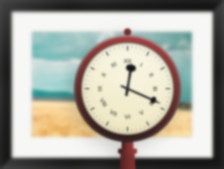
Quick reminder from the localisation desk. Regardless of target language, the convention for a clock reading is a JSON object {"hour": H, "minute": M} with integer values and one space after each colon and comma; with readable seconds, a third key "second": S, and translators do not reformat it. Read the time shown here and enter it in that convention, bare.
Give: {"hour": 12, "minute": 19}
